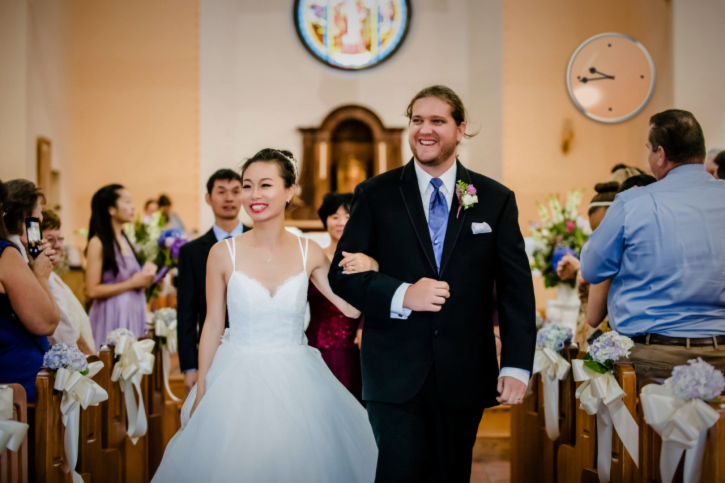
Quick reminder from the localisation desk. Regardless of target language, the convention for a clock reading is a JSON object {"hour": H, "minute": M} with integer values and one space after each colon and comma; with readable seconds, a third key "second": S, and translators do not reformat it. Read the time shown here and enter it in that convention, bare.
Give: {"hour": 9, "minute": 44}
